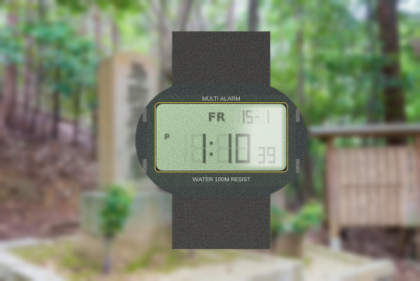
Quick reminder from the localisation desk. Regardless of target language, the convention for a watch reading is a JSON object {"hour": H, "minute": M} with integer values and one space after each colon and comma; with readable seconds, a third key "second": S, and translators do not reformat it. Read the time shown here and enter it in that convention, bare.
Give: {"hour": 1, "minute": 10, "second": 39}
